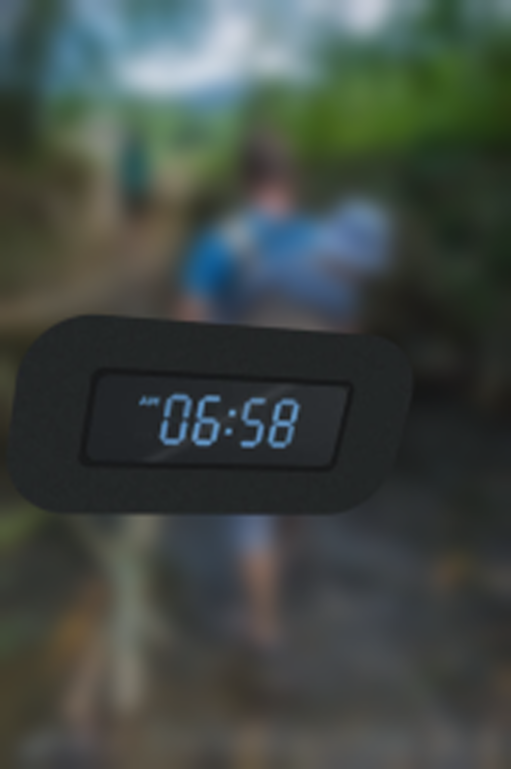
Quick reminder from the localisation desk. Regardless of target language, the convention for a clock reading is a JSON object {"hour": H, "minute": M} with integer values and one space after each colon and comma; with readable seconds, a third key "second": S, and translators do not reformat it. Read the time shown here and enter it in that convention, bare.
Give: {"hour": 6, "minute": 58}
